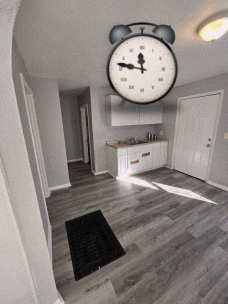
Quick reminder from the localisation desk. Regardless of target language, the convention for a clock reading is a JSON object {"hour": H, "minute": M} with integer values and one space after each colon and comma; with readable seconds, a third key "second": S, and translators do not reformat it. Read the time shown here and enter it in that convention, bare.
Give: {"hour": 11, "minute": 47}
